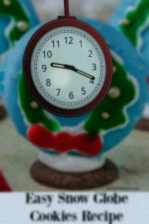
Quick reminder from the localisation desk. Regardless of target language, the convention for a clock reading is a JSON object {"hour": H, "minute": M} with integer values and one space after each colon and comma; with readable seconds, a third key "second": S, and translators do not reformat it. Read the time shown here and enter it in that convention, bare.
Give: {"hour": 9, "minute": 19}
